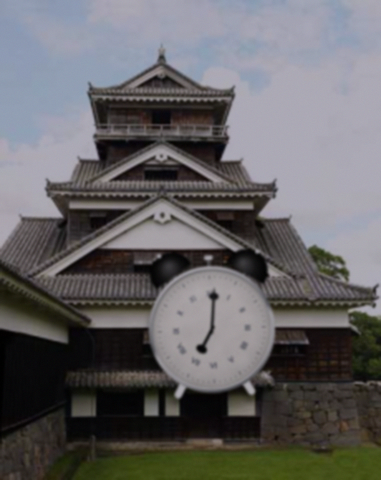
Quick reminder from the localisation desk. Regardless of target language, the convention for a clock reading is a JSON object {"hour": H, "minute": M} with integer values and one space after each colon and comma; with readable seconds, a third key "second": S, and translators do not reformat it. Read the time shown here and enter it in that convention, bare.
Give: {"hour": 7, "minute": 1}
